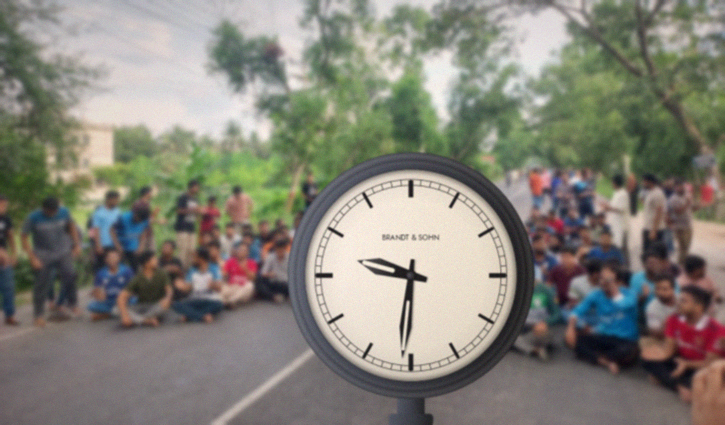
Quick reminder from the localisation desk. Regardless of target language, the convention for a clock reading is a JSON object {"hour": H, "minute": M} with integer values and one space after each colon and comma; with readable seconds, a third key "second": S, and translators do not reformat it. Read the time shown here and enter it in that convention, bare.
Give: {"hour": 9, "minute": 31}
